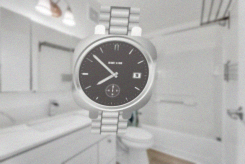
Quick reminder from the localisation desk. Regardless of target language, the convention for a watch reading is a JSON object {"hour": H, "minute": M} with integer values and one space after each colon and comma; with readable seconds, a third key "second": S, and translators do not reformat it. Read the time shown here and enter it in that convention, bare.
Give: {"hour": 7, "minute": 52}
